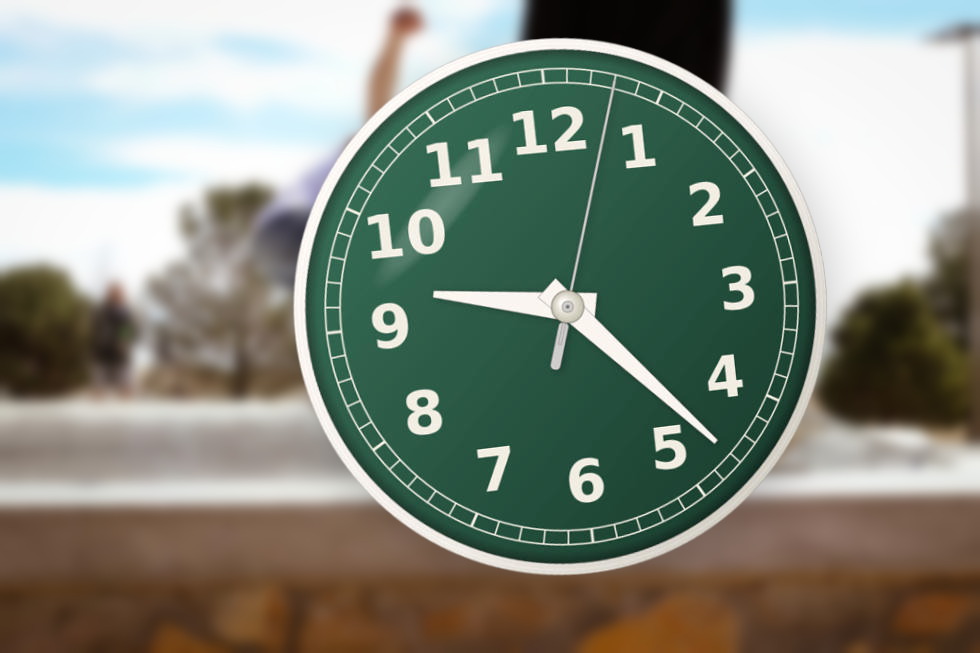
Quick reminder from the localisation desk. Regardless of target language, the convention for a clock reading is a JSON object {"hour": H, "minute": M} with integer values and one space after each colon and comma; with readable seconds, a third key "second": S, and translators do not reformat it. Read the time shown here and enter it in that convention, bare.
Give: {"hour": 9, "minute": 23, "second": 3}
